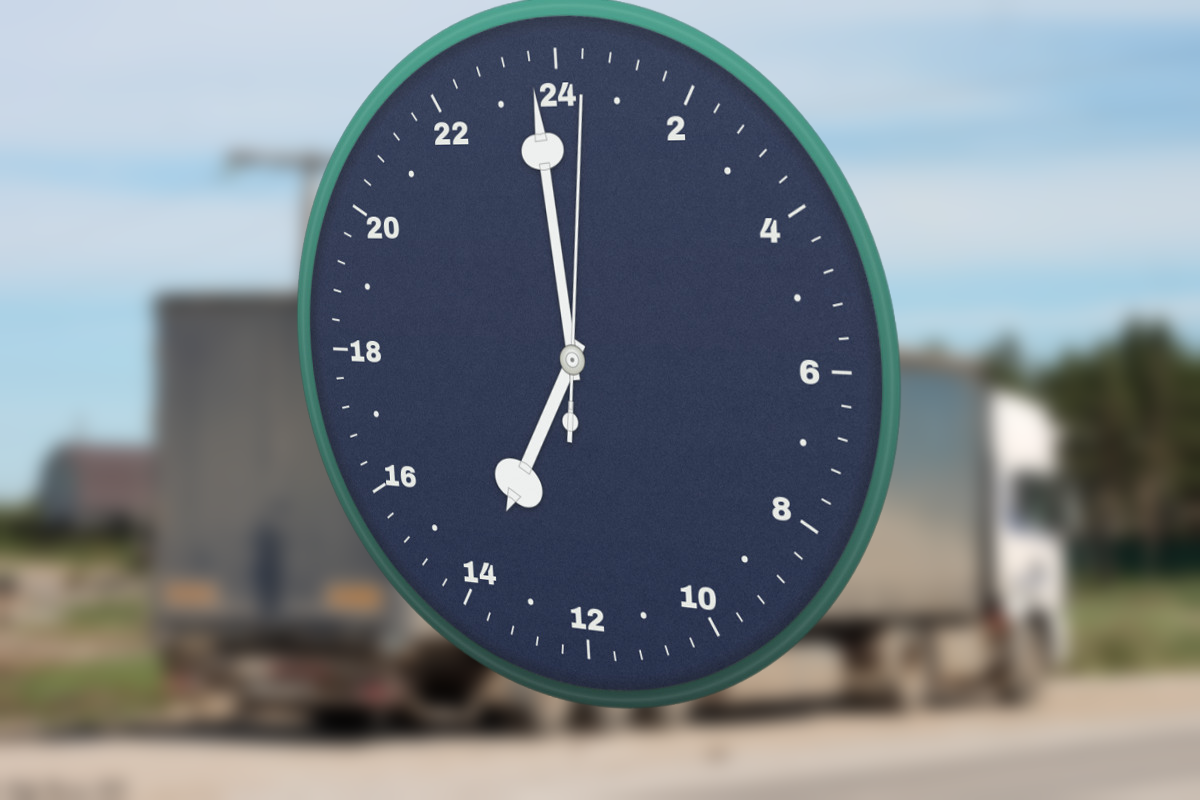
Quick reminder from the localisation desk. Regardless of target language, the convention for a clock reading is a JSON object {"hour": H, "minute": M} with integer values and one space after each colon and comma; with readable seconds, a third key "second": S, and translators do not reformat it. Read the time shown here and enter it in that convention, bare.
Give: {"hour": 13, "minute": 59, "second": 1}
